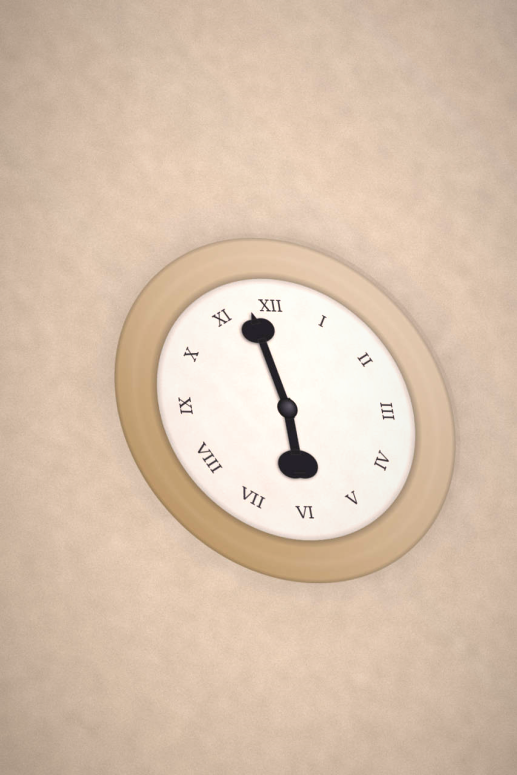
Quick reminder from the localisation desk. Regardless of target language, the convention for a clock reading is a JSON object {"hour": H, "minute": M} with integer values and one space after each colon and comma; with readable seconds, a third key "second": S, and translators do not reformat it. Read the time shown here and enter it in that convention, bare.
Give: {"hour": 5, "minute": 58}
